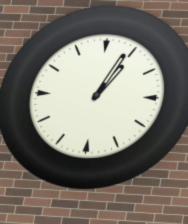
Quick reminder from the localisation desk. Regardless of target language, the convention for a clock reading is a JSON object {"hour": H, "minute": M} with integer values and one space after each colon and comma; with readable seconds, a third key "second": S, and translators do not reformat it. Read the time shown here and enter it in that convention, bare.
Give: {"hour": 1, "minute": 4}
